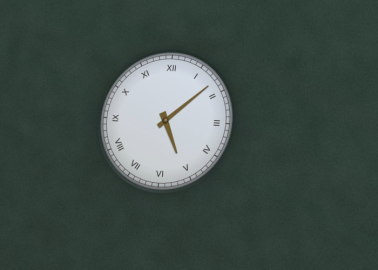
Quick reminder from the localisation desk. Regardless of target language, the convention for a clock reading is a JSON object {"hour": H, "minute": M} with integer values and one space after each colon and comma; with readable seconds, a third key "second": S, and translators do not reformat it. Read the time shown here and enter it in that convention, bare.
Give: {"hour": 5, "minute": 8}
